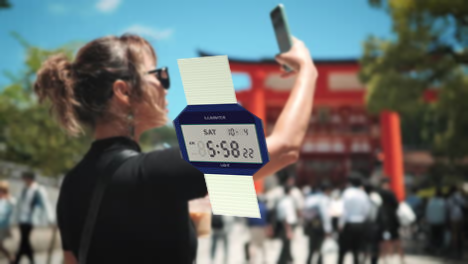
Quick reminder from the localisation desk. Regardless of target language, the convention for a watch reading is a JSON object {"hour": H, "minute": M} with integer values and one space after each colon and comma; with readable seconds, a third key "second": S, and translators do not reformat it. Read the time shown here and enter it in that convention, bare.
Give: {"hour": 5, "minute": 58, "second": 22}
